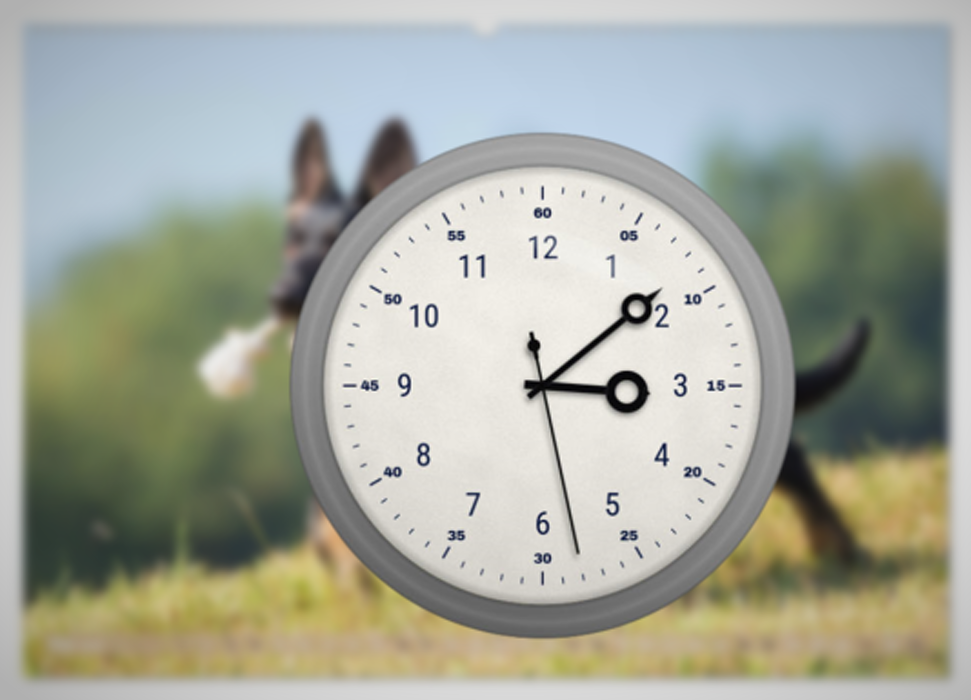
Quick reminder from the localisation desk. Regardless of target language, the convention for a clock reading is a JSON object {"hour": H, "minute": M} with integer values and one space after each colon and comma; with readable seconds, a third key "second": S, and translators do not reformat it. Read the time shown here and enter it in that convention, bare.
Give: {"hour": 3, "minute": 8, "second": 28}
